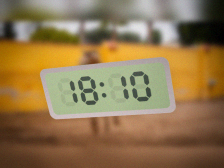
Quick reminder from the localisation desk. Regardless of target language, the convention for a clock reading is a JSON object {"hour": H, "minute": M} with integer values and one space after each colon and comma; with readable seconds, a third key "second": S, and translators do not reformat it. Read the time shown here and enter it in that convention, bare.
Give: {"hour": 18, "minute": 10}
